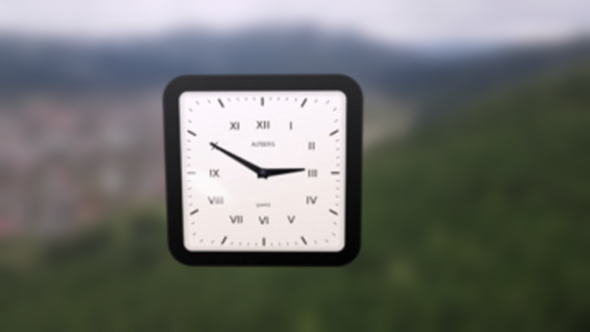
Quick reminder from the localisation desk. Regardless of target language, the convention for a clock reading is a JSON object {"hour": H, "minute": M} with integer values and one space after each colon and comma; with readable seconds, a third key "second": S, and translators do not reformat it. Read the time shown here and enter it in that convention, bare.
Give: {"hour": 2, "minute": 50}
